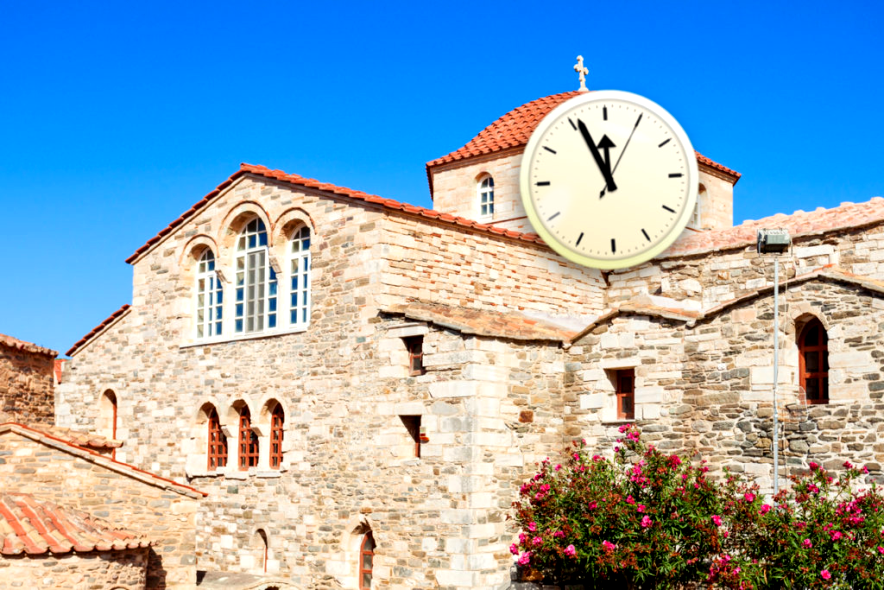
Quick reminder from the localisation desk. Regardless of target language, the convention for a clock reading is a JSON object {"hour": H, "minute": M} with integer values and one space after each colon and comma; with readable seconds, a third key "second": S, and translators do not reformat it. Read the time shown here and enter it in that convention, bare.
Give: {"hour": 11, "minute": 56, "second": 5}
